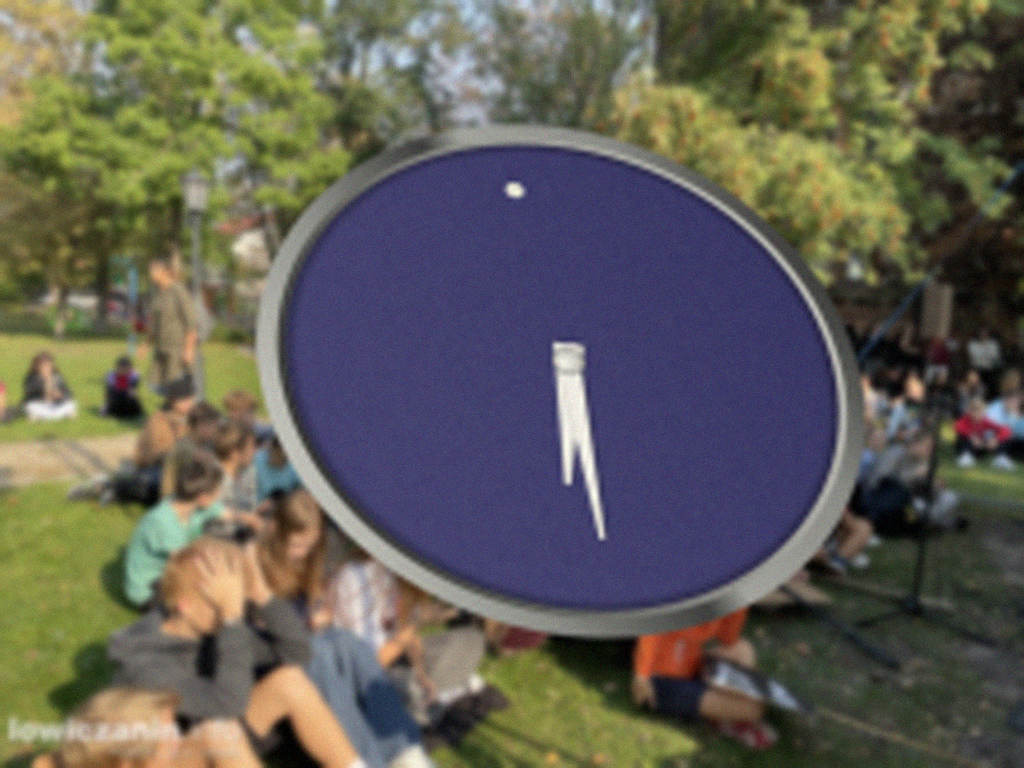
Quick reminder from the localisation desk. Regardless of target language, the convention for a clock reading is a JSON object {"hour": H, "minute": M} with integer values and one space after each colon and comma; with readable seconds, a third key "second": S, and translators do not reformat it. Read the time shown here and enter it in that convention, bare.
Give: {"hour": 6, "minute": 31}
